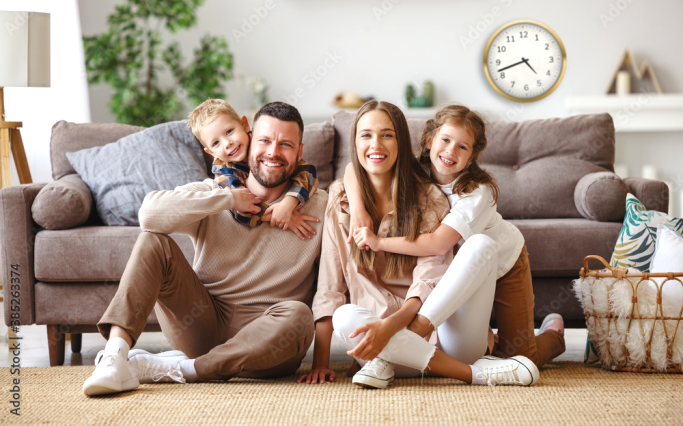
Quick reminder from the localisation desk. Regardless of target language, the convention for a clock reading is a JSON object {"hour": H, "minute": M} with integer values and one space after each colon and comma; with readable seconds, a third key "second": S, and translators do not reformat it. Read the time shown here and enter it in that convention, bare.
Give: {"hour": 4, "minute": 42}
